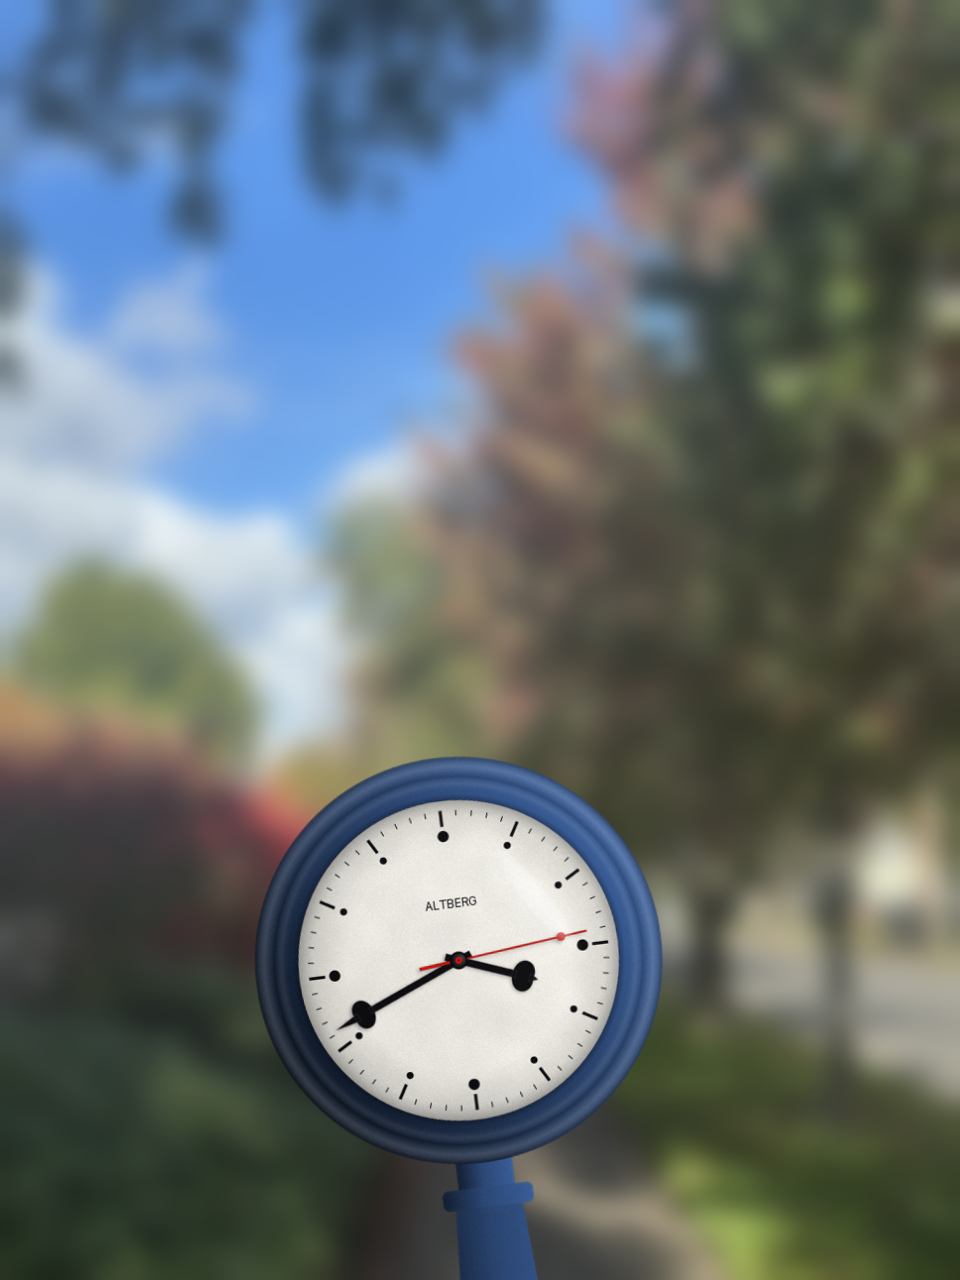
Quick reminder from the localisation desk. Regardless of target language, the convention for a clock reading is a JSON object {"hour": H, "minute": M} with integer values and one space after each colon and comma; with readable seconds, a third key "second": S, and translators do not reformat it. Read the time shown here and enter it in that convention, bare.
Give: {"hour": 3, "minute": 41, "second": 14}
